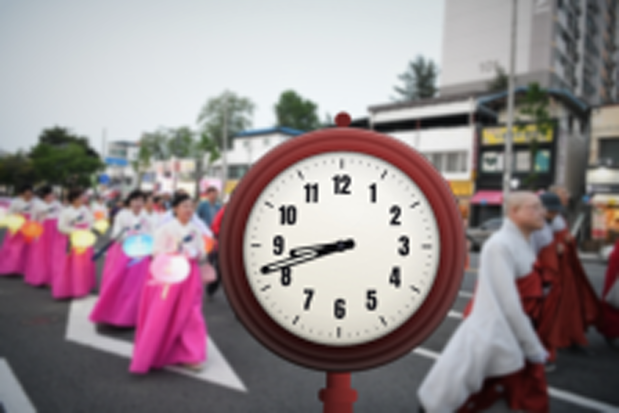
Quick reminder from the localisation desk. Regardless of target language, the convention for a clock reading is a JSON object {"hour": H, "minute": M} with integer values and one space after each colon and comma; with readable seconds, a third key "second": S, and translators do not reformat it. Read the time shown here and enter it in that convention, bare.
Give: {"hour": 8, "minute": 42}
